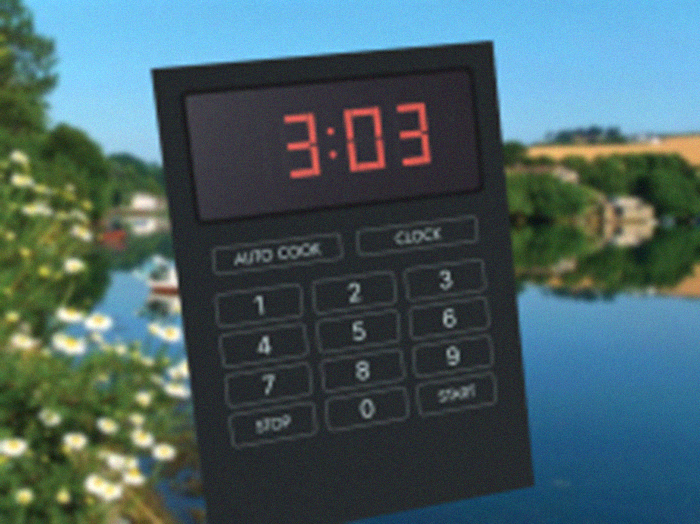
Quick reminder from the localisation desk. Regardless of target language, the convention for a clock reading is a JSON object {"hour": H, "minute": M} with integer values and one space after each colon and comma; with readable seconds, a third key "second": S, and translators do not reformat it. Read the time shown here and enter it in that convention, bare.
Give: {"hour": 3, "minute": 3}
